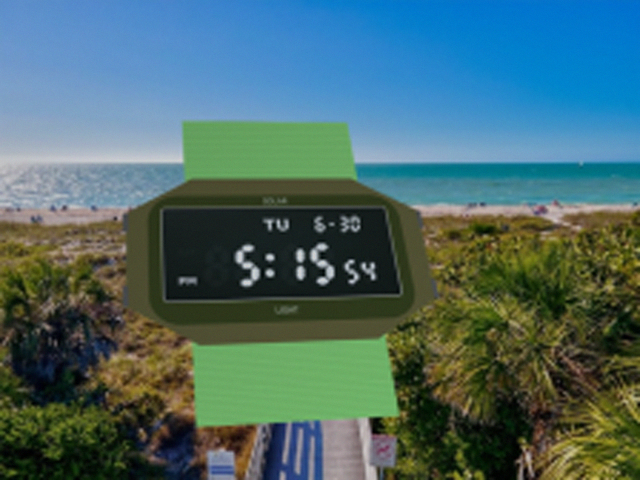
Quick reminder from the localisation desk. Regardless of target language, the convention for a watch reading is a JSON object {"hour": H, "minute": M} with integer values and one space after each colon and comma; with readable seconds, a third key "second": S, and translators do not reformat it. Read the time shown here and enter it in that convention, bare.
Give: {"hour": 5, "minute": 15, "second": 54}
